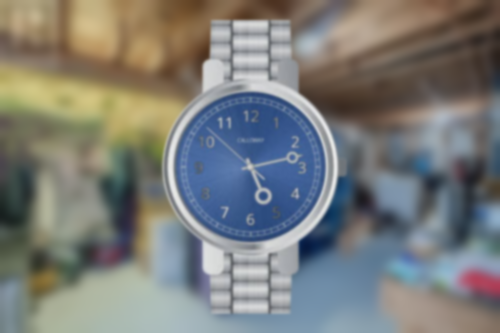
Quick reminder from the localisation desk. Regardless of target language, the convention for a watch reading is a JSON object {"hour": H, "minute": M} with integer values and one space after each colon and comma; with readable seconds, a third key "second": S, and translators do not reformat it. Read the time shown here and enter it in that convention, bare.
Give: {"hour": 5, "minute": 12, "second": 52}
